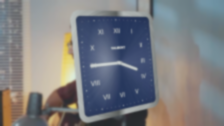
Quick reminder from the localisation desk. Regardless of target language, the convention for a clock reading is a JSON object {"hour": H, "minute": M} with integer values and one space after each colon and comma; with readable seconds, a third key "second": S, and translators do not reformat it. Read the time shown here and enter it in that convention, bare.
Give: {"hour": 3, "minute": 45}
